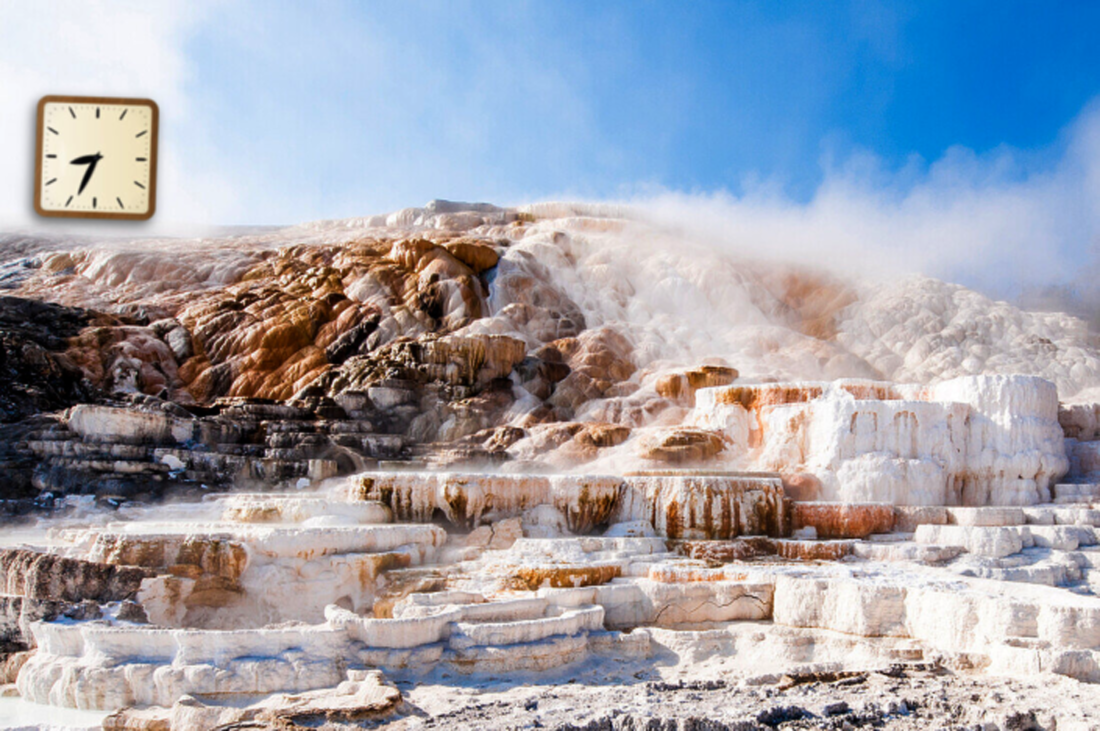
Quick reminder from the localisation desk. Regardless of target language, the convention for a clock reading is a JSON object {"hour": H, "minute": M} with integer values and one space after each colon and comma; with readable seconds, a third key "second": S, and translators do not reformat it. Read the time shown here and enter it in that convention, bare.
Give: {"hour": 8, "minute": 34}
